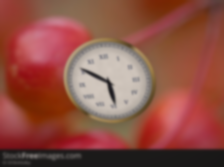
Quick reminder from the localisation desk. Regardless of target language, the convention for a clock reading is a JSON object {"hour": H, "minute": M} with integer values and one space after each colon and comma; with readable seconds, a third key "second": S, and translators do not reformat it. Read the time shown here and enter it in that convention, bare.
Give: {"hour": 5, "minute": 51}
